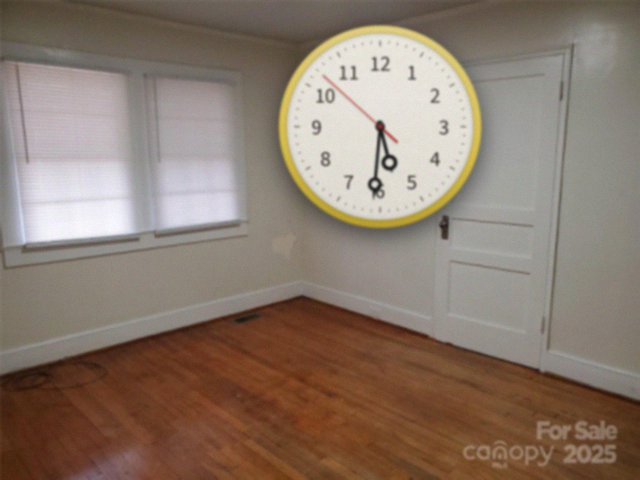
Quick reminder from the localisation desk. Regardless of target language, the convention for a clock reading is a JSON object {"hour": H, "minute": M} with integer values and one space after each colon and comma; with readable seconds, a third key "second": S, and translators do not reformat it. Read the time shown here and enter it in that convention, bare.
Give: {"hour": 5, "minute": 30, "second": 52}
